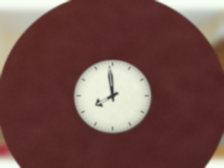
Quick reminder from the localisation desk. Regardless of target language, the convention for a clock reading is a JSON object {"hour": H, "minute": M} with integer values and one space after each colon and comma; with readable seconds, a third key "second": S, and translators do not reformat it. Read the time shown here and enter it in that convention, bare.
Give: {"hour": 7, "minute": 59}
